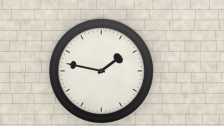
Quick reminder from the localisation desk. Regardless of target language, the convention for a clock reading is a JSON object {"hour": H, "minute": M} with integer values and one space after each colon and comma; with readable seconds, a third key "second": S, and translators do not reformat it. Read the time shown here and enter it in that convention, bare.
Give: {"hour": 1, "minute": 47}
